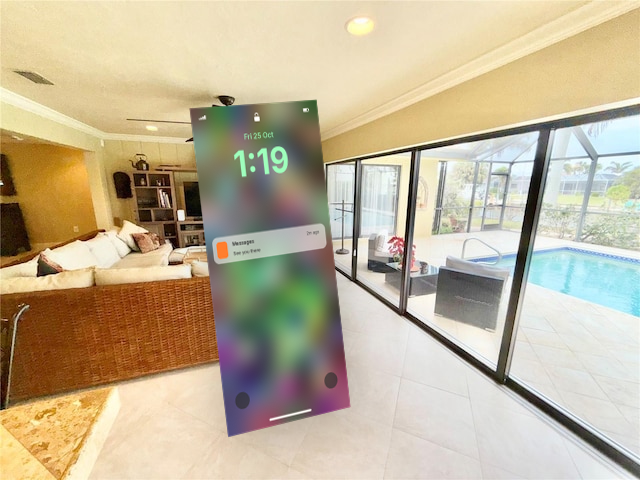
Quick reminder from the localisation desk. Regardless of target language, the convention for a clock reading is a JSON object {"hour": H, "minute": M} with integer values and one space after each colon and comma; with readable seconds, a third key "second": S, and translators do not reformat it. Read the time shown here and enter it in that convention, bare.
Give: {"hour": 1, "minute": 19}
